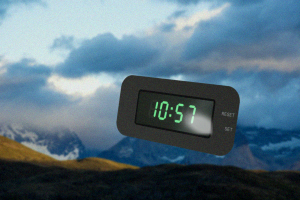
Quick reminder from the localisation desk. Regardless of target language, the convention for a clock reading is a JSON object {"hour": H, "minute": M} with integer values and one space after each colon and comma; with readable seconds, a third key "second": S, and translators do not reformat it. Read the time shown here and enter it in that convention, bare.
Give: {"hour": 10, "minute": 57}
